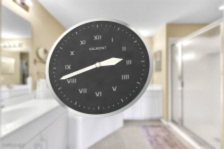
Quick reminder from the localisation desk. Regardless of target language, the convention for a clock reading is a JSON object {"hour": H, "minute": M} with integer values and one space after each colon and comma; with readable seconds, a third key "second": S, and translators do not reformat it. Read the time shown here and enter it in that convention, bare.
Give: {"hour": 2, "minute": 42}
